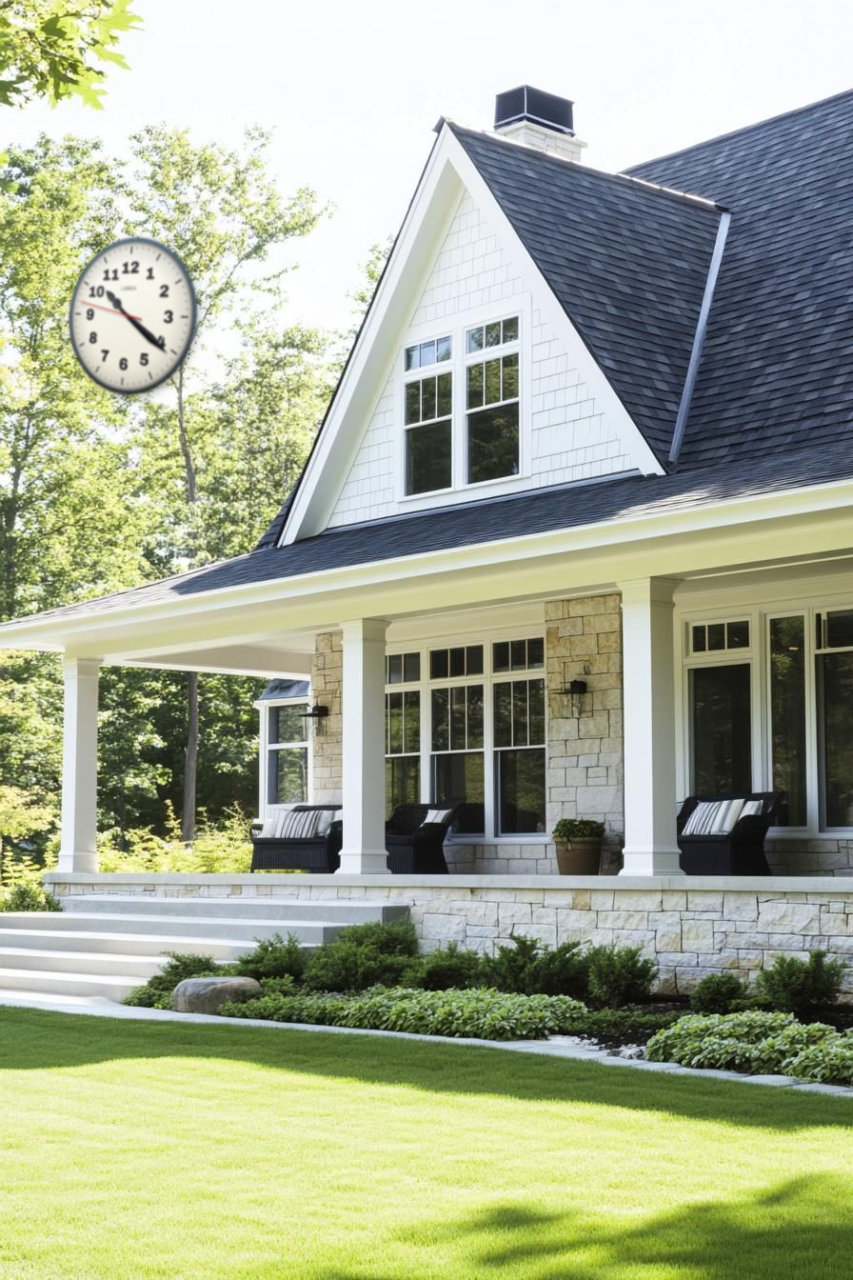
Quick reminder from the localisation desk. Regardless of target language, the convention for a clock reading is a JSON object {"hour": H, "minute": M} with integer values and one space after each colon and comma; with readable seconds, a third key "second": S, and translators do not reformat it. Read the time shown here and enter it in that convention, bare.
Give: {"hour": 10, "minute": 20, "second": 47}
